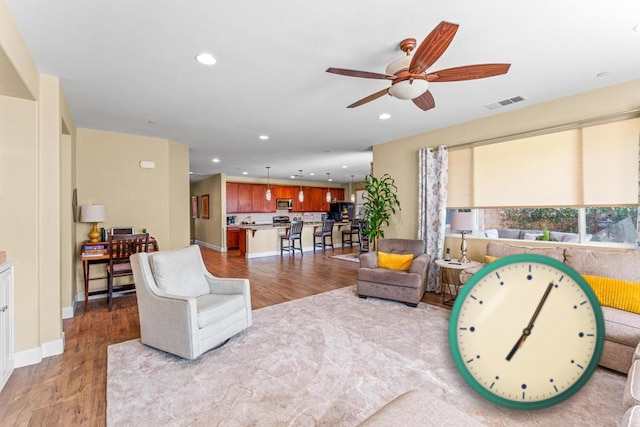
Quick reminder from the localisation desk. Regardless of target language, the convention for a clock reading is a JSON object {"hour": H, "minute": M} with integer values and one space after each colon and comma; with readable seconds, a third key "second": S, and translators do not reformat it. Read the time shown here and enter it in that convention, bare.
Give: {"hour": 7, "minute": 4, "second": 4}
